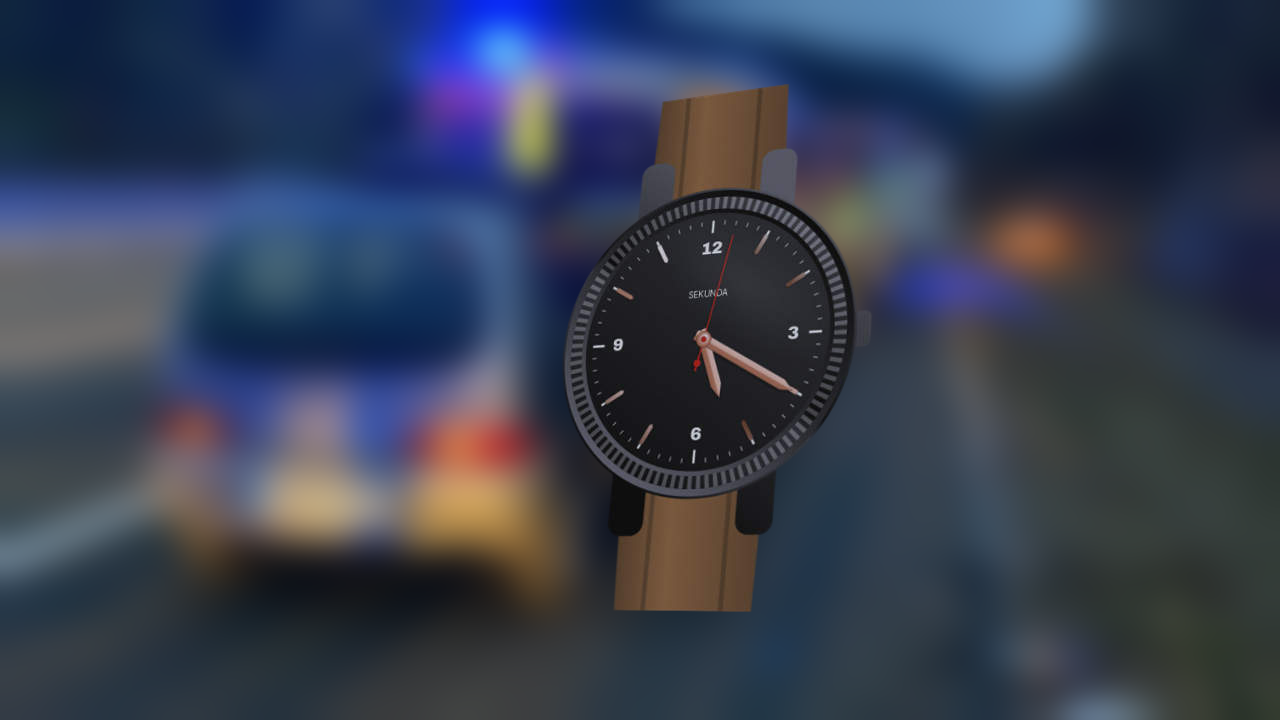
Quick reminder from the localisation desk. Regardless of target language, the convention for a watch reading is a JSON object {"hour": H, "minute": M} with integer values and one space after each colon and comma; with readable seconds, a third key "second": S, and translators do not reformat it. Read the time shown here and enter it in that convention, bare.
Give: {"hour": 5, "minute": 20, "second": 2}
